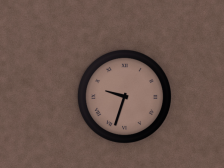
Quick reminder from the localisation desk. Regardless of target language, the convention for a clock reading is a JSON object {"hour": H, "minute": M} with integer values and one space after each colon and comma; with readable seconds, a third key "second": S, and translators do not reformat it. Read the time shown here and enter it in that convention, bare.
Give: {"hour": 9, "minute": 33}
